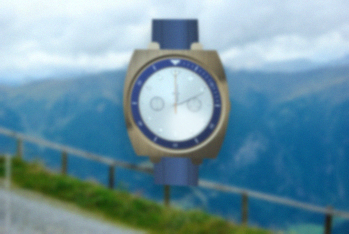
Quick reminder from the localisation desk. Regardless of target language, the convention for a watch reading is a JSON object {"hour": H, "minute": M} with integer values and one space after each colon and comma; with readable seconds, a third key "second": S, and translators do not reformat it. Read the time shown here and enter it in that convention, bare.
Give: {"hour": 12, "minute": 11}
